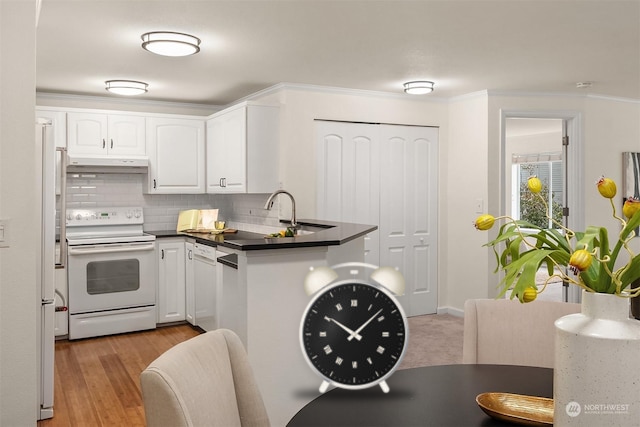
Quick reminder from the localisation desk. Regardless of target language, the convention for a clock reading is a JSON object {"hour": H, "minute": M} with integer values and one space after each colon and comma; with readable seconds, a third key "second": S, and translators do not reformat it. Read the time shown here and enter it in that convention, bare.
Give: {"hour": 10, "minute": 8}
